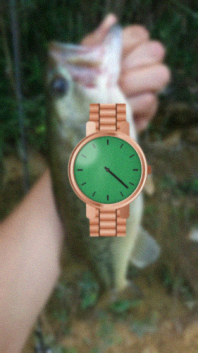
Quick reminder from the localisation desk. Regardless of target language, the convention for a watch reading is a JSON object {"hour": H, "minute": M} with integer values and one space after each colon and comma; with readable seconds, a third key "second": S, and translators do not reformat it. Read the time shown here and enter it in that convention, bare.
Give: {"hour": 4, "minute": 22}
